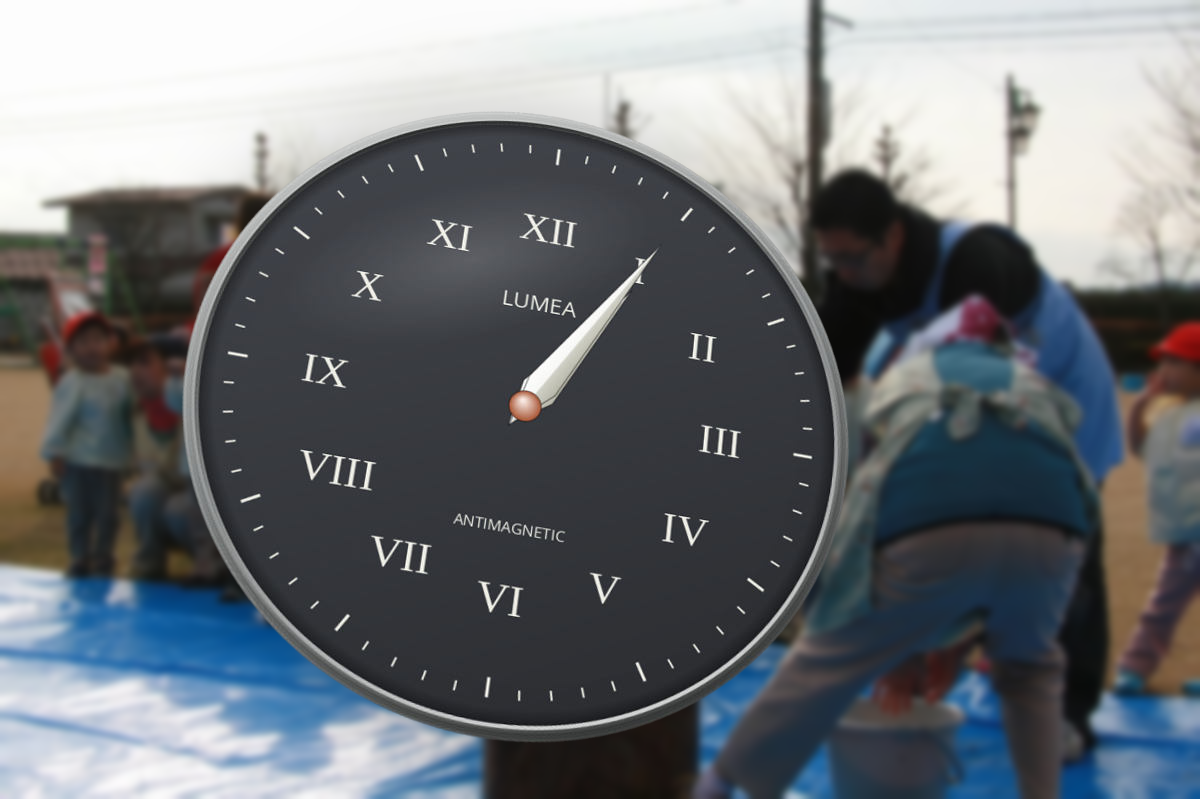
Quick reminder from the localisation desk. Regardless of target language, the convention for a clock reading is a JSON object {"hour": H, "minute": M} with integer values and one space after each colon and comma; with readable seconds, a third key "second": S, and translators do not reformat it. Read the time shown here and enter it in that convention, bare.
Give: {"hour": 1, "minute": 5}
